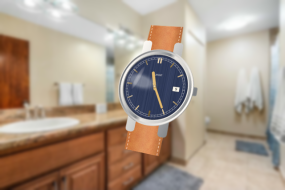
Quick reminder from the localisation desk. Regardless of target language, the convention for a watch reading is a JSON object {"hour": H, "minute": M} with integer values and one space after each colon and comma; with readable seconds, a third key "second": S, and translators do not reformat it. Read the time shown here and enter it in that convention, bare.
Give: {"hour": 11, "minute": 25}
